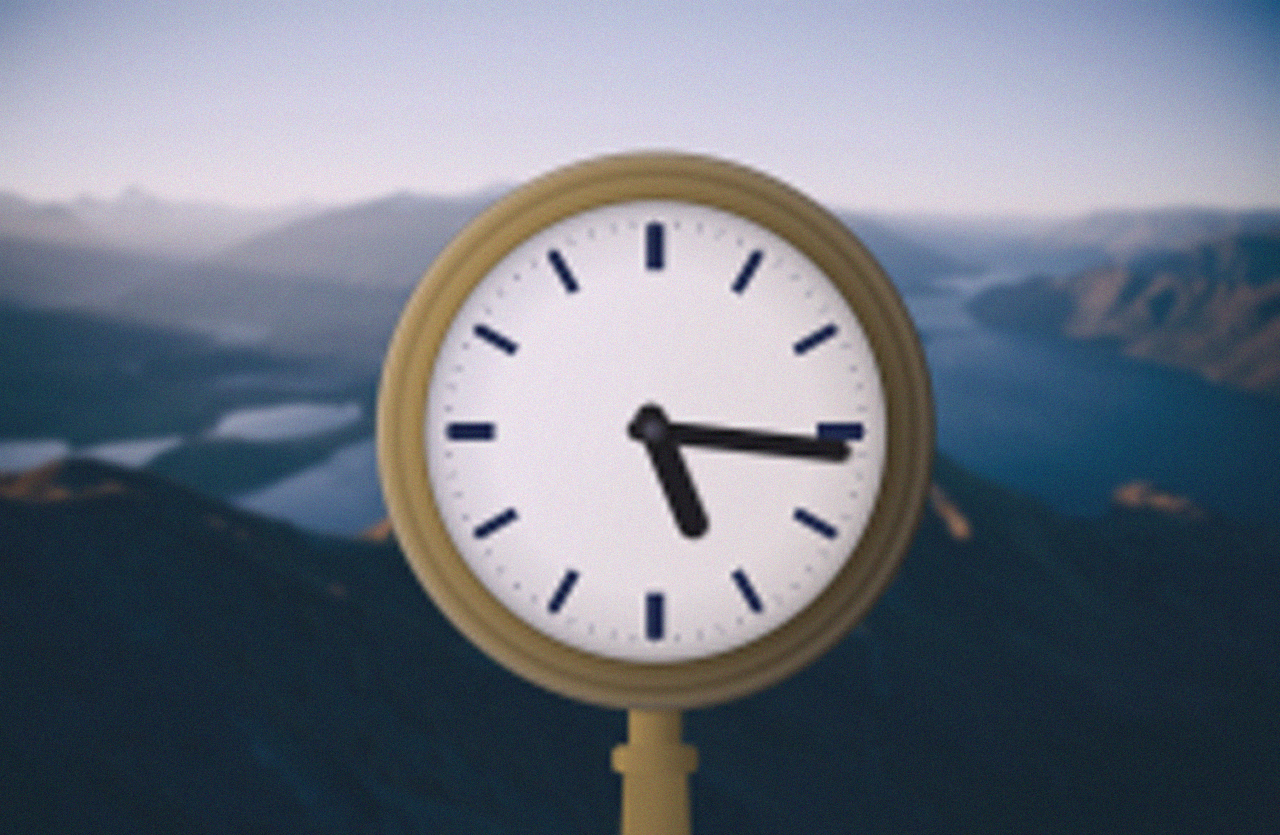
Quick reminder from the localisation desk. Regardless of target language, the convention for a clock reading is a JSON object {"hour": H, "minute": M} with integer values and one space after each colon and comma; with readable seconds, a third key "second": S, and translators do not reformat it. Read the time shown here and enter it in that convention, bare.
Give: {"hour": 5, "minute": 16}
